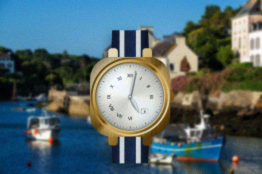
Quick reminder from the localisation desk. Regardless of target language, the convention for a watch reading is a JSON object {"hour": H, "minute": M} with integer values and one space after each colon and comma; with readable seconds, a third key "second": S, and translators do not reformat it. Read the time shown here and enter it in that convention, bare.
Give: {"hour": 5, "minute": 2}
